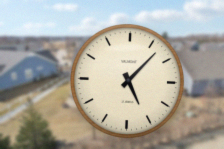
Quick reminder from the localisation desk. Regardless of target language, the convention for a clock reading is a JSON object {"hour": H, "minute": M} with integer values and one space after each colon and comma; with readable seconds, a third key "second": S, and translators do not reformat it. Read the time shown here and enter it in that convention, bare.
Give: {"hour": 5, "minute": 7}
